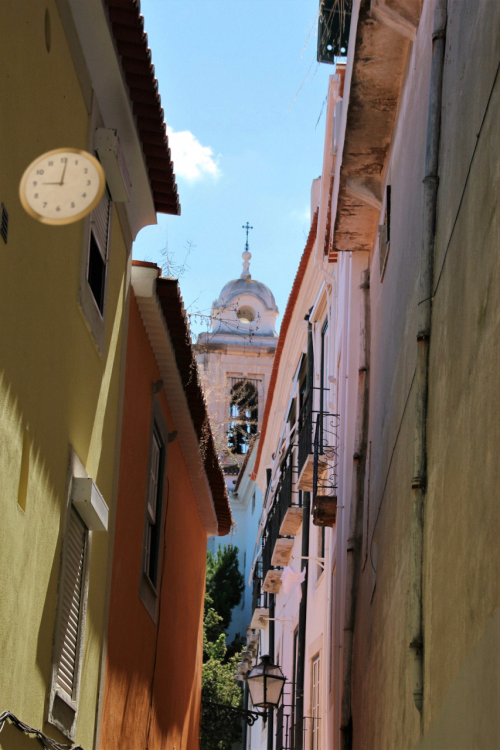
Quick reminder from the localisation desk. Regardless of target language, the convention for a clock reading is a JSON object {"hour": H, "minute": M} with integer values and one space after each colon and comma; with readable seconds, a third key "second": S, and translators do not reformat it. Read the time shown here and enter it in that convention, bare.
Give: {"hour": 9, "minute": 1}
